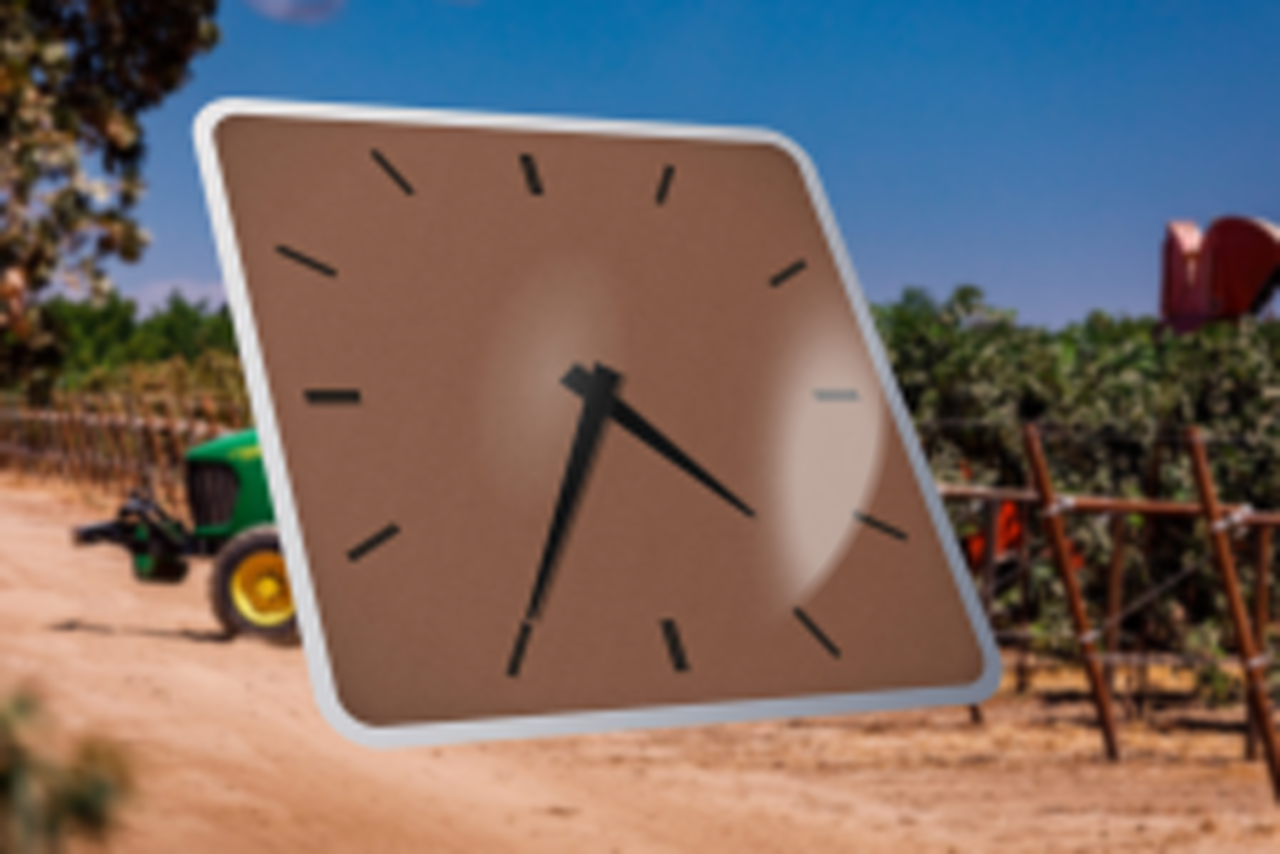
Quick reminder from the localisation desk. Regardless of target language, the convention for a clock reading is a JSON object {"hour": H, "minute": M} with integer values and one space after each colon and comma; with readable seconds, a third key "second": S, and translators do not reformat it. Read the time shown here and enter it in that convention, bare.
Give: {"hour": 4, "minute": 35}
